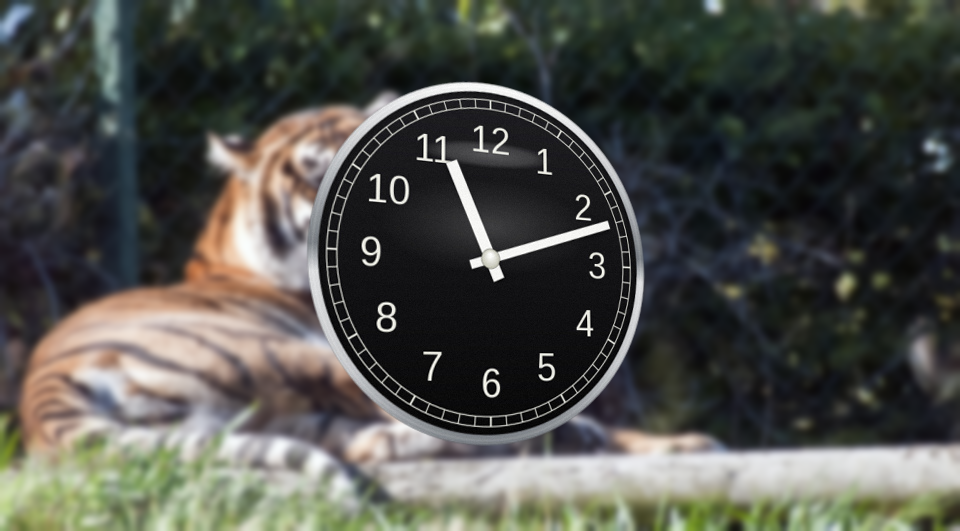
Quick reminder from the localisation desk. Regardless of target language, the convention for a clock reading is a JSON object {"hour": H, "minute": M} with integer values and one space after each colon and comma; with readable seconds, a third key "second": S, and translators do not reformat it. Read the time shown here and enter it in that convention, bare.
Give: {"hour": 11, "minute": 12}
